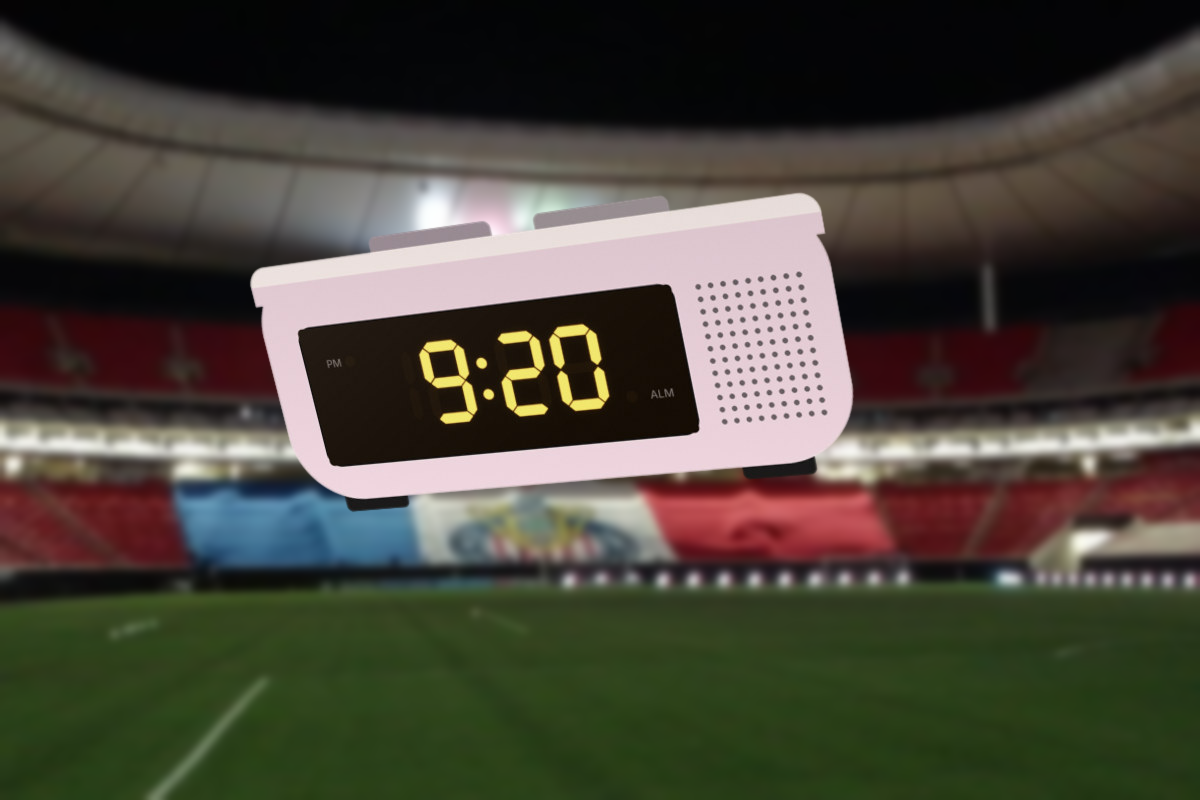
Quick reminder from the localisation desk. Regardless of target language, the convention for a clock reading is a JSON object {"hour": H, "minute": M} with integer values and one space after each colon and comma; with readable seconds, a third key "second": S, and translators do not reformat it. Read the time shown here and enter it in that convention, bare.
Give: {"hour": 9, "minute": 20}
